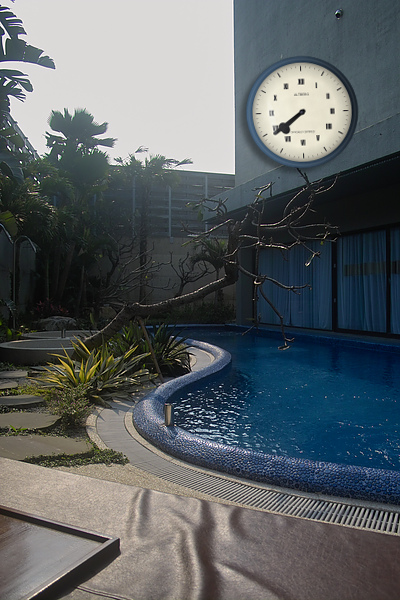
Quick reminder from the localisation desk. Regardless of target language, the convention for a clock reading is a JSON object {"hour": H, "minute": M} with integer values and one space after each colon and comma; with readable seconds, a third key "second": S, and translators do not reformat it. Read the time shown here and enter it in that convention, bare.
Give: {"hour": 7, "minute": 39}
